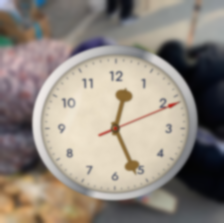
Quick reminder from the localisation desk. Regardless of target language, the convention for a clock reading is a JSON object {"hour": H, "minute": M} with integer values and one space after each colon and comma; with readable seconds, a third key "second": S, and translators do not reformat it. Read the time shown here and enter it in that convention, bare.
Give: {"hour": 12, "minute": 26, "second": 11}
